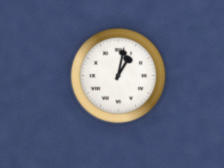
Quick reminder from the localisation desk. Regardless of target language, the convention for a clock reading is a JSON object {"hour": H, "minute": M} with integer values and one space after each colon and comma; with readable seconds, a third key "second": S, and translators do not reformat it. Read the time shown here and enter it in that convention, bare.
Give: {"hour": 1, "minute": 2}
